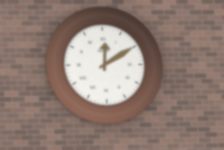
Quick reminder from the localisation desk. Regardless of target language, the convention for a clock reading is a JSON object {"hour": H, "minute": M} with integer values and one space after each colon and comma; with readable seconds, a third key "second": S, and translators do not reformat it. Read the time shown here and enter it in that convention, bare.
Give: {"hour": 12, "minute": 10}
